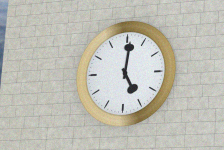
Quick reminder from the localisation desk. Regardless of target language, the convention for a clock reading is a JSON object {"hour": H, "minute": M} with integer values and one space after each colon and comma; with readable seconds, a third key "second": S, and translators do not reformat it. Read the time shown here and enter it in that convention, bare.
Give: {"hour": 5, "minute": 1}
